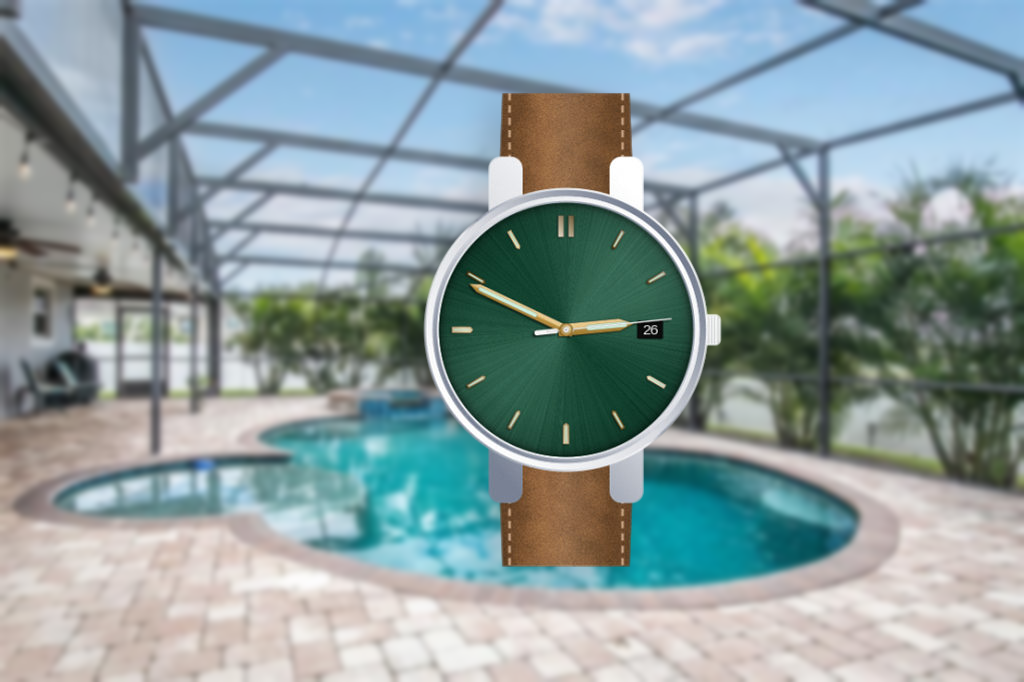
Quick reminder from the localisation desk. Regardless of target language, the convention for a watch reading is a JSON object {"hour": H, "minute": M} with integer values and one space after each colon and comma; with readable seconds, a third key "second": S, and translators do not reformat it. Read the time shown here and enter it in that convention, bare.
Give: {"hour": 2, "minute": 49, "second": 14}
